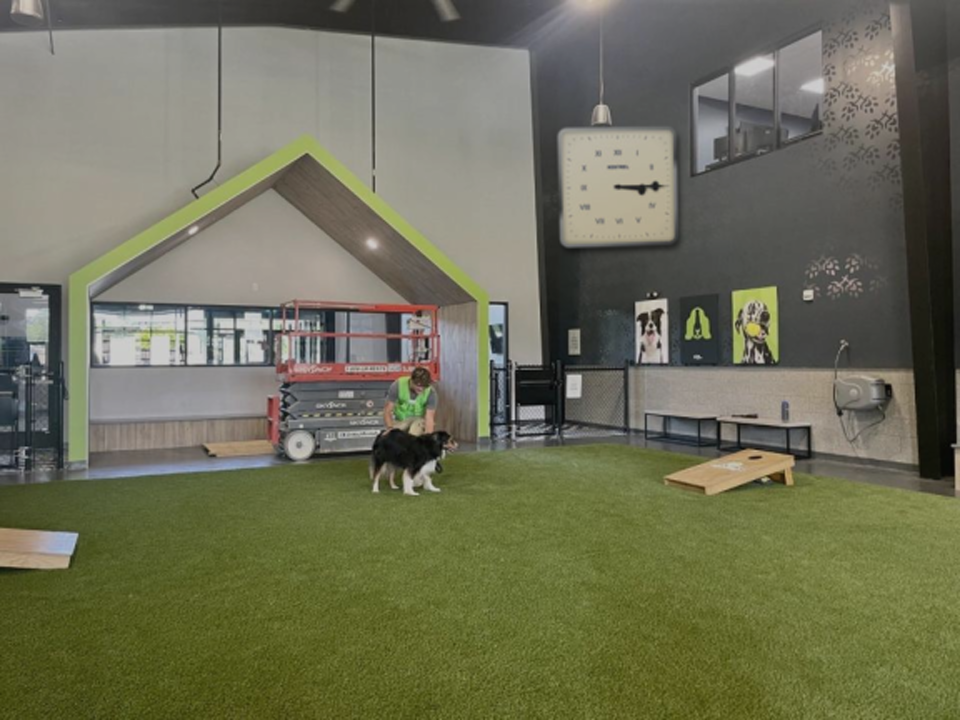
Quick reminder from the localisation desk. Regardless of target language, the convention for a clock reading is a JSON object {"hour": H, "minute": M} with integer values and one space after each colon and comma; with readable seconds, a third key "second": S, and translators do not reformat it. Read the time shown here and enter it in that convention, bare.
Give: {"hour": 3, "minute": 15}
